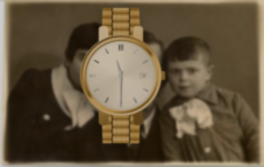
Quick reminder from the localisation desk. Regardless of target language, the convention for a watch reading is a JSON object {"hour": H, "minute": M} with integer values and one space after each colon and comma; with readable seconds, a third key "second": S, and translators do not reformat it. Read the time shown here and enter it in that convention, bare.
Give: {"hour": 11, "minute": 30}
